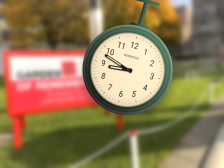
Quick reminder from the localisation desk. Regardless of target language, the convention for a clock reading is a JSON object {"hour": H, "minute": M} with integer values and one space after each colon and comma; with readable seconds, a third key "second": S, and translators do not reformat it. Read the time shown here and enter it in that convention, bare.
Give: {"hour": 8, "minute": 48}
